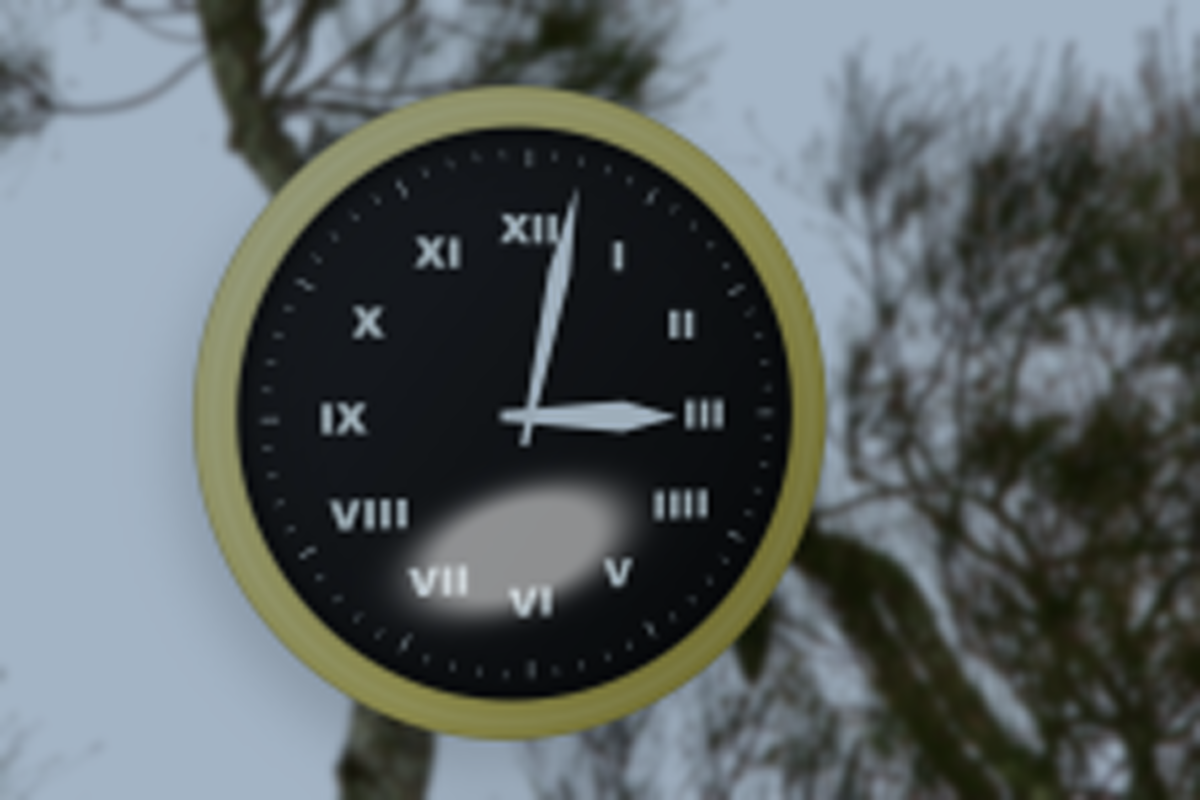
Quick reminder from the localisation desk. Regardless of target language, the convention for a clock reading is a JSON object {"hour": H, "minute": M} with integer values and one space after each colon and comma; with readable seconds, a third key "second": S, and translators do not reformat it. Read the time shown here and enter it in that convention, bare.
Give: {"hour": 3, "minute": 2}
